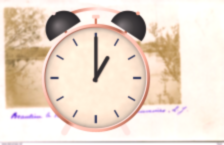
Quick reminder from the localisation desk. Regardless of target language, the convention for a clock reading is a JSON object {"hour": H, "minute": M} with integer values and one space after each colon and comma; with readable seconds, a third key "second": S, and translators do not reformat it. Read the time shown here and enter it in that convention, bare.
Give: {"hour": 1, "minute": 0}
